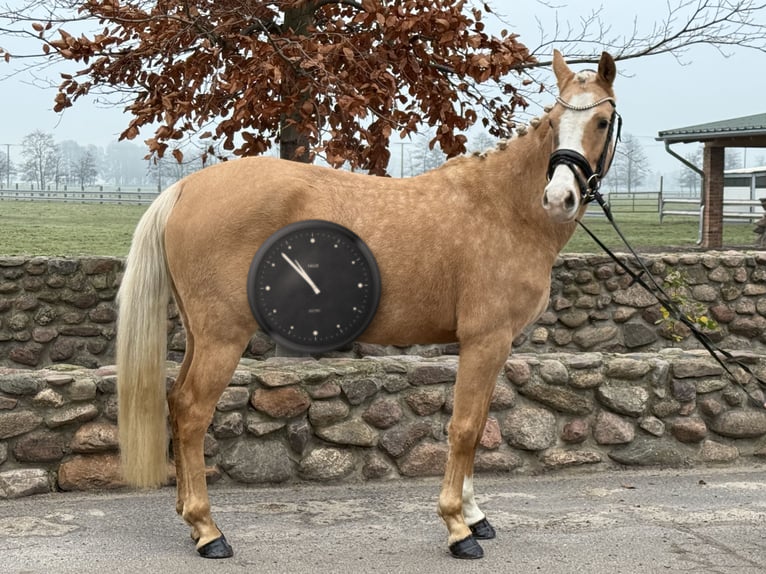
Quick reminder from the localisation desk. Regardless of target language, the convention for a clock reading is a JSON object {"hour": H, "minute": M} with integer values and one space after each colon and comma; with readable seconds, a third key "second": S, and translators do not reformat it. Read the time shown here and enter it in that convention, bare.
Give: {"hour": 10, "minute": 53}
